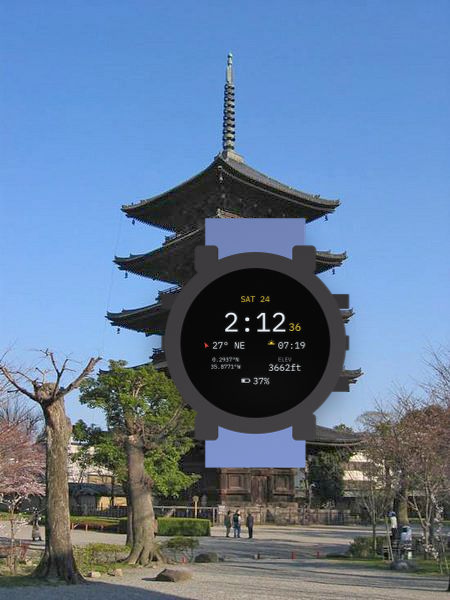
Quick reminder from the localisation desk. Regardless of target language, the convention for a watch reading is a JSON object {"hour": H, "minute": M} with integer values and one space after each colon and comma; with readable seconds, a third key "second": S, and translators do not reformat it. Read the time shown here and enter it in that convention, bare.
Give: {"hour": 2, "minute": 12, "second": 36}
